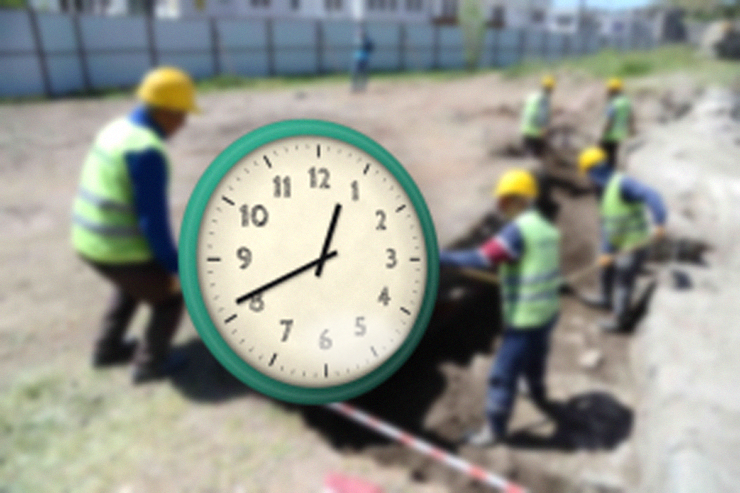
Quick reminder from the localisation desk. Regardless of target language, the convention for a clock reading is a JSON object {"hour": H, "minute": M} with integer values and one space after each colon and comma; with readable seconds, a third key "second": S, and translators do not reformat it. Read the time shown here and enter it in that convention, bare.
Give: {"hour": 12, "minute": 41}
